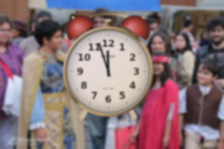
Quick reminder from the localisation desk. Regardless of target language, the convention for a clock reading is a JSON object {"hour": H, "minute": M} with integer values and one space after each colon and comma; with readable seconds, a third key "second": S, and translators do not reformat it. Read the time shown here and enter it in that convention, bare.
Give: {"hour": 11, "minute": 57}
